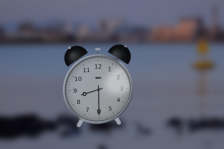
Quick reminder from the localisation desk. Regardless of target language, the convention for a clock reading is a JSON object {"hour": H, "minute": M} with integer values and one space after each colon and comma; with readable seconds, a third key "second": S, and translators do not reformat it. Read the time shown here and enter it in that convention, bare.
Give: {"hour": 8, "minute": 30}
